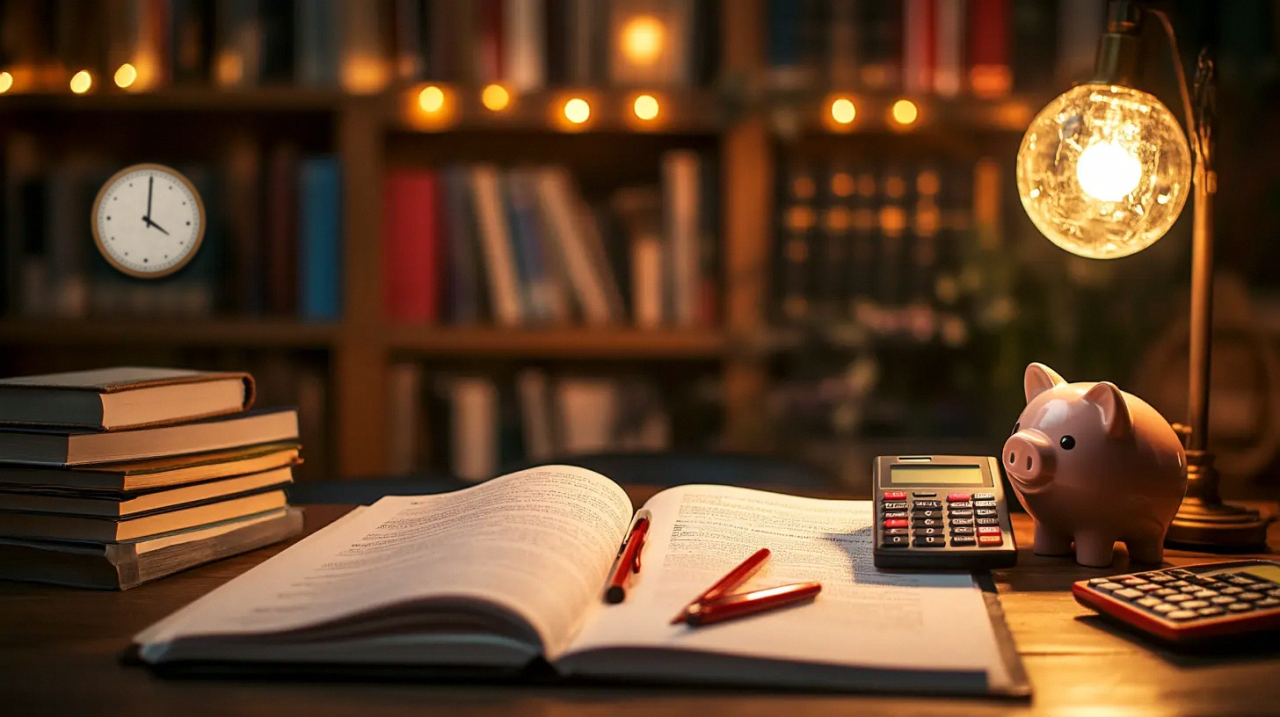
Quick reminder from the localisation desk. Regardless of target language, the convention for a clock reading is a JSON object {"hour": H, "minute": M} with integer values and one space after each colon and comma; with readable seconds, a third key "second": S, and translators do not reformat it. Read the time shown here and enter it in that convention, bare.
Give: {"hour": 4, "minute": 0}
